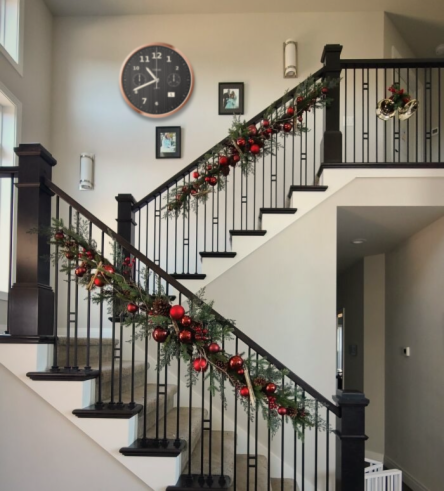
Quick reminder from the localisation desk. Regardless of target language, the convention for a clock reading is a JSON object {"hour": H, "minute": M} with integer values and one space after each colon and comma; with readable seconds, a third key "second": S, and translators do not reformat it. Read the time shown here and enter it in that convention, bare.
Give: {"hour": 10, "minute": 41}
